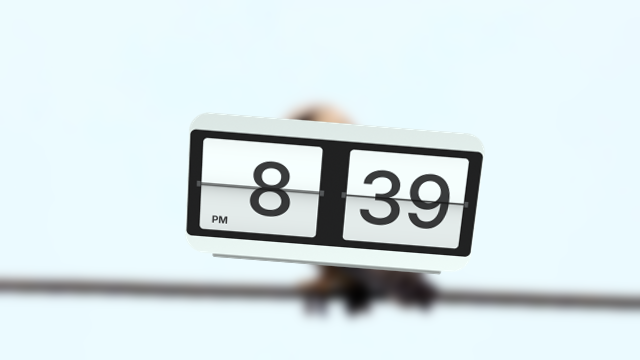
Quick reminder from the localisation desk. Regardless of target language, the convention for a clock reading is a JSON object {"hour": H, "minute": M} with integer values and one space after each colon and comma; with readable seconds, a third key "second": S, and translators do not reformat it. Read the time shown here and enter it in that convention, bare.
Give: {"hour": 8, "minute": 39}
